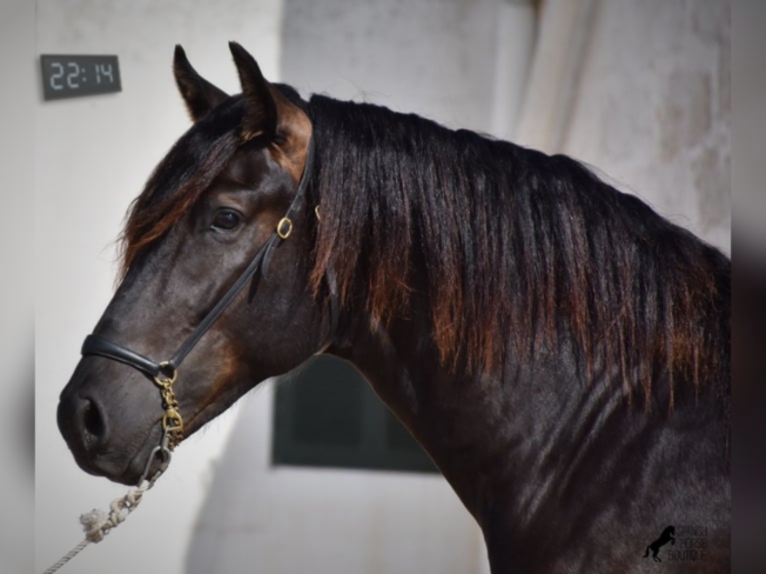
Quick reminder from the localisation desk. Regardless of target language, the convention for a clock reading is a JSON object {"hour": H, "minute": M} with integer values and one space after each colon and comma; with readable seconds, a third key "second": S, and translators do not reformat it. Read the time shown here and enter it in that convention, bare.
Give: {"hour": 22, "minute": 14}
